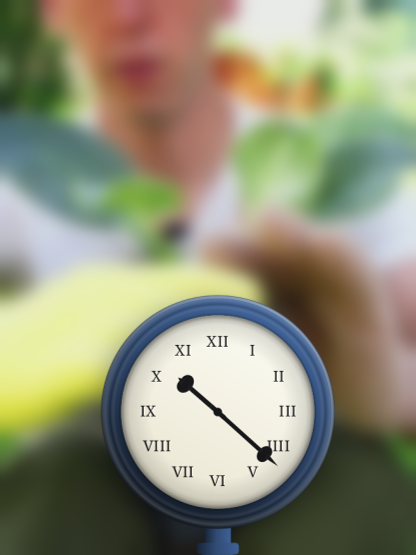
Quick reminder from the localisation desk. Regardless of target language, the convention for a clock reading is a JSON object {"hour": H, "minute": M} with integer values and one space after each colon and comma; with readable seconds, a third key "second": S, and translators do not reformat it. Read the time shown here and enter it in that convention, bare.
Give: {"hour": 10, "minute": 22}
